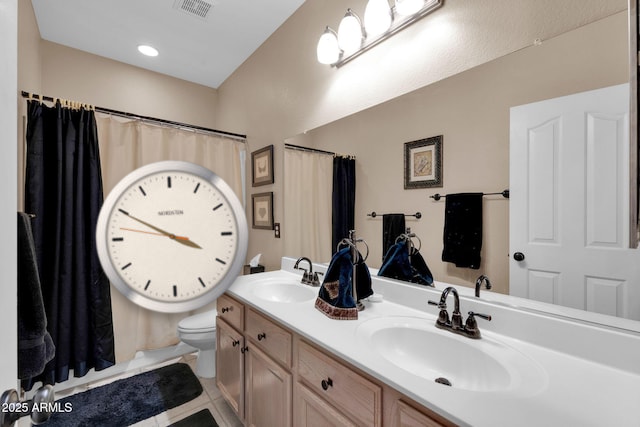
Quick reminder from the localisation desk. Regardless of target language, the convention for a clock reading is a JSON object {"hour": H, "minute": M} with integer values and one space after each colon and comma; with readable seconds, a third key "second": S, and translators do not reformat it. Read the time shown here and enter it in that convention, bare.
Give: {"hour": 3, "minute": 49, "second": 47}
